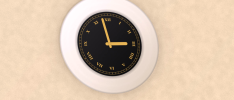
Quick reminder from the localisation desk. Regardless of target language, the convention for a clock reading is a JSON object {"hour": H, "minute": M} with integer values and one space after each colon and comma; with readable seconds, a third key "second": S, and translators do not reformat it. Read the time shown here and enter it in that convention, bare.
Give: {"hour": 2, "minute": 58}
